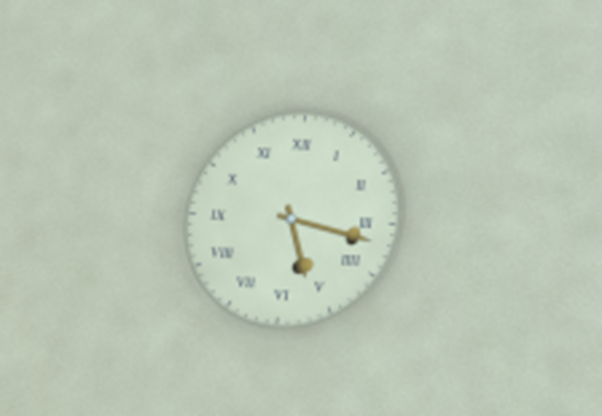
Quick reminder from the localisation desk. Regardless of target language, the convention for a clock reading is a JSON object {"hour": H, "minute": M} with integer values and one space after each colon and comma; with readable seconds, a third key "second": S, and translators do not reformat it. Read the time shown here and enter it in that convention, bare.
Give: {"hour": 5, "minute": 17}
